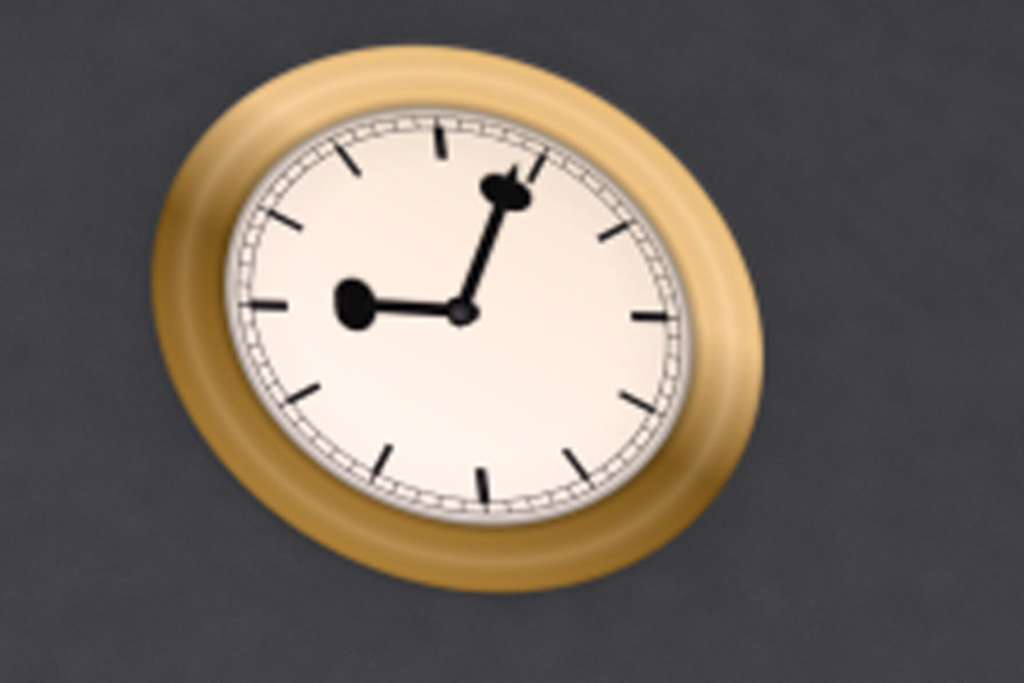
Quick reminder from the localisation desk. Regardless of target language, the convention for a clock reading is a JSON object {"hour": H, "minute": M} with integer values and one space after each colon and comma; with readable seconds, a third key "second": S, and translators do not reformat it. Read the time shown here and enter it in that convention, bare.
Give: {"hour": 9, "minute": 4}
